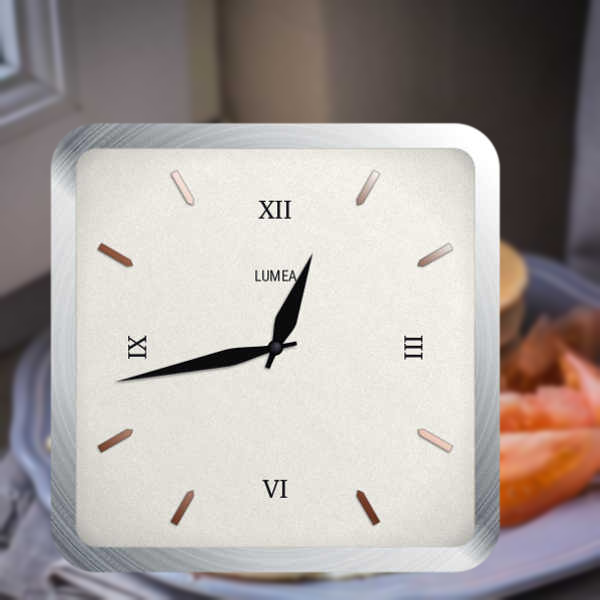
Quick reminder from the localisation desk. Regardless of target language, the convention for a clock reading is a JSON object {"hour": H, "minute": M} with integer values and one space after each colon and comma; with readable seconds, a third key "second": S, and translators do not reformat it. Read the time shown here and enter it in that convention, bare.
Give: {"hour": 12, "minute": 43}
